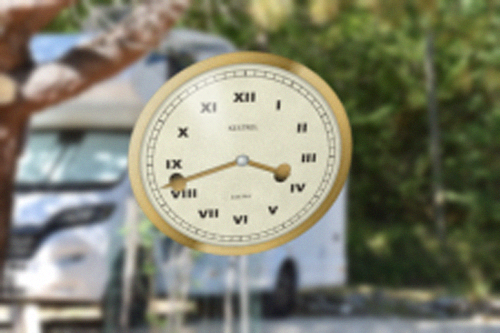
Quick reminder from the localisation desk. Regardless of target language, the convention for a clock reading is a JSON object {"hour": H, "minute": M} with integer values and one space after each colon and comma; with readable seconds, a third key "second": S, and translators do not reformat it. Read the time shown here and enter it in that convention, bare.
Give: {"hour": 3, "minute": 42}
